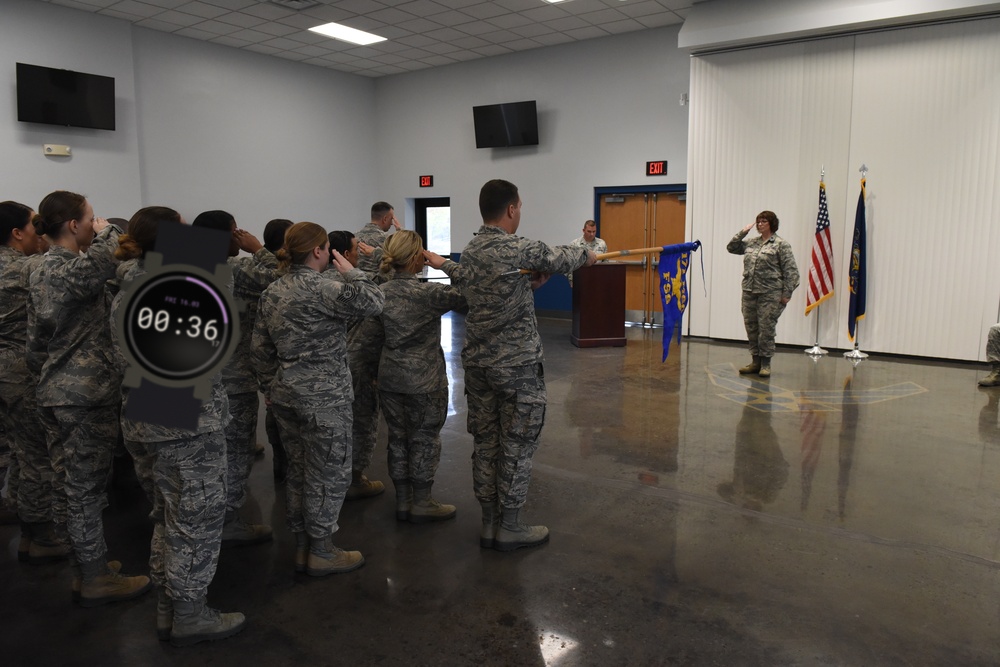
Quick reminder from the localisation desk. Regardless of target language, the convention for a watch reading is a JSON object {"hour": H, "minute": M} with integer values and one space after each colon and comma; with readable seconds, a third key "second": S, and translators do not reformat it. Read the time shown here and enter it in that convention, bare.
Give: {"hour": 0, "minute": 36}
